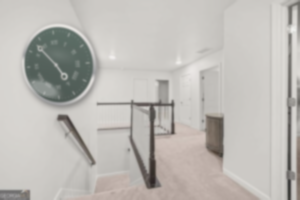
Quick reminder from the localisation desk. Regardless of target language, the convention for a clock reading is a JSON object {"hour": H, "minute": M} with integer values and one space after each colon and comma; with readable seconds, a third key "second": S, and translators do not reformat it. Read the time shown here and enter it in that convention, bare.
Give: {"hour": 4, "minute": 53}
